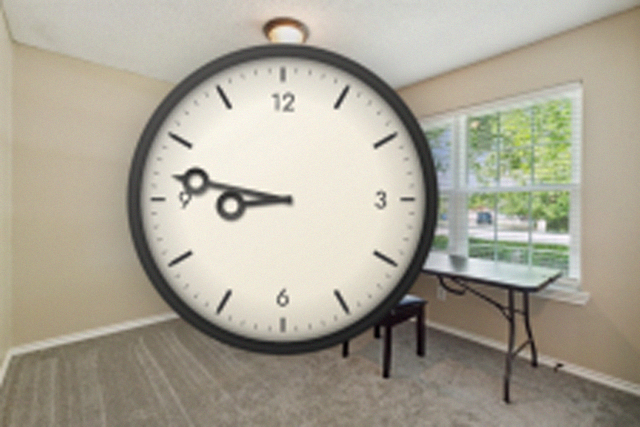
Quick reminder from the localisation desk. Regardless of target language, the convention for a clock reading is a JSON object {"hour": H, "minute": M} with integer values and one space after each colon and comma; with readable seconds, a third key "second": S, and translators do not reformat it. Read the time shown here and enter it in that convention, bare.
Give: {"hour": 8, "minute": 47}
